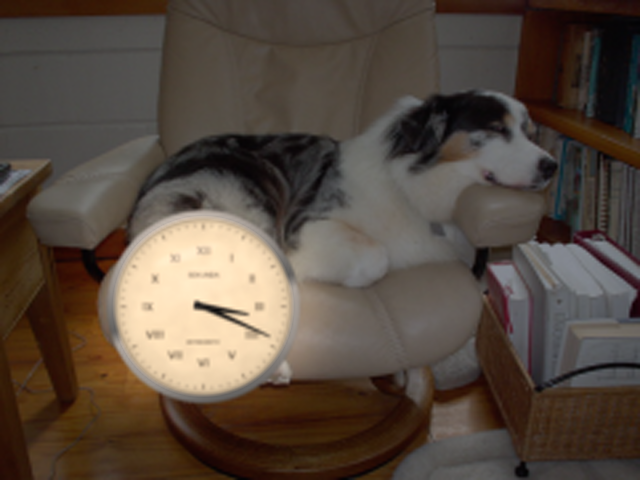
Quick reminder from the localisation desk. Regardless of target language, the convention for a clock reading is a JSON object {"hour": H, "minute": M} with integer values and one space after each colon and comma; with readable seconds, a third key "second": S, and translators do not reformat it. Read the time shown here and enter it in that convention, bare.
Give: {"hour": 3, "minute": 19}
